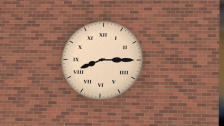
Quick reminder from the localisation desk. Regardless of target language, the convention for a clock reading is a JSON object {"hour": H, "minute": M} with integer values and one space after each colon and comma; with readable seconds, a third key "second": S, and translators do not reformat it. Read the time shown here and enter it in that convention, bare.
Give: {"hour": 8, "minute": 15}
